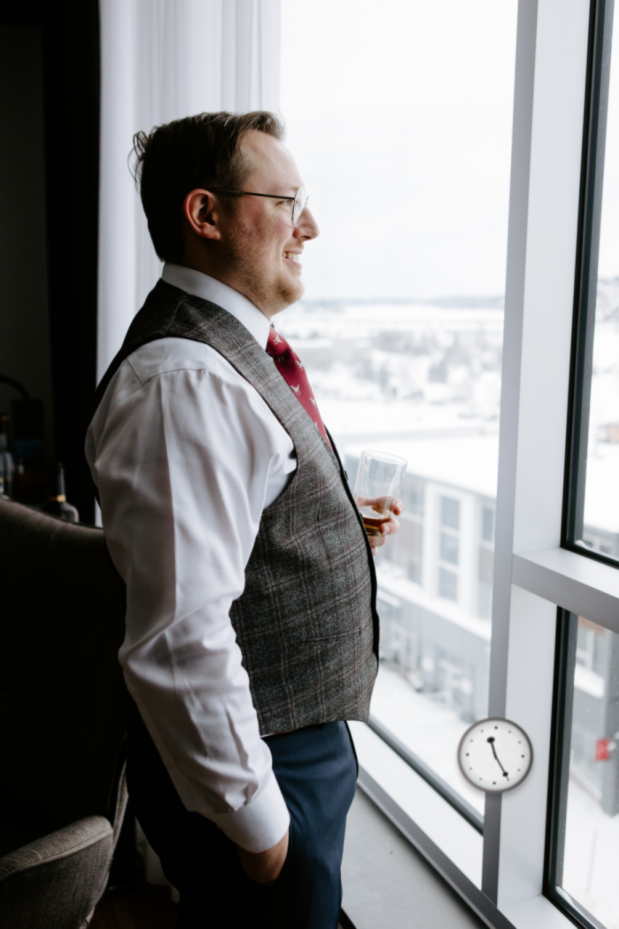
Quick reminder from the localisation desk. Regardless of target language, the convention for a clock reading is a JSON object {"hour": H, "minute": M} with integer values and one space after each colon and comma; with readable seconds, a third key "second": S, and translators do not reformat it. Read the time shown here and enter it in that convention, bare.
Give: {"hour": 11, "minute": 25}
